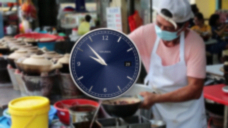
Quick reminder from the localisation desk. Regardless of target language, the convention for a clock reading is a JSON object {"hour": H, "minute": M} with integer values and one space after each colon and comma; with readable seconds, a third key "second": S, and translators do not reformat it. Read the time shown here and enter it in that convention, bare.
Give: {"hour": 9, "minute": 53}
